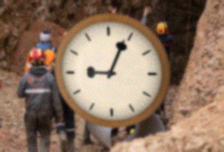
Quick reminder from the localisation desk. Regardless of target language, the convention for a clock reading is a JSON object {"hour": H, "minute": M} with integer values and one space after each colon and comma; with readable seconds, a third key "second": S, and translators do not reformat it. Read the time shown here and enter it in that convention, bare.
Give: {"hour": 9, "minute": 4}
